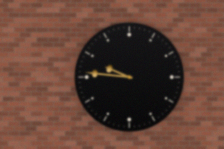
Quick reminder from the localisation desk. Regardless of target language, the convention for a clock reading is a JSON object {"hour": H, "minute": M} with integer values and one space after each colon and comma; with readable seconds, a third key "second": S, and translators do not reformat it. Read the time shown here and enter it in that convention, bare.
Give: {"hour": 9, "minute": 46}
